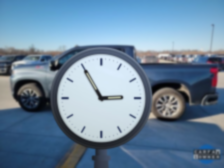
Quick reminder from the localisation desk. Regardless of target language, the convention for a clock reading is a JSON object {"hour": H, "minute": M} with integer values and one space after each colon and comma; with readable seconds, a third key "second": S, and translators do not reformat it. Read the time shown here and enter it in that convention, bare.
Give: {"hour": 2, "minute": 55}
